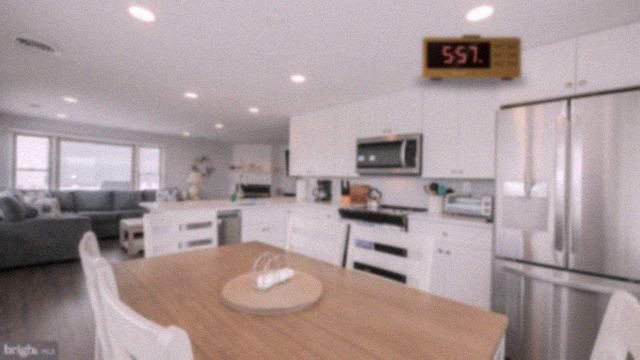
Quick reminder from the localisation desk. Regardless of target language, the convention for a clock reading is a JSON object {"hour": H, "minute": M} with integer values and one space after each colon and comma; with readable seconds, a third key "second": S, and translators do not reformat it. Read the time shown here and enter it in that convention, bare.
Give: {"hour": 5, "minute": 57}
